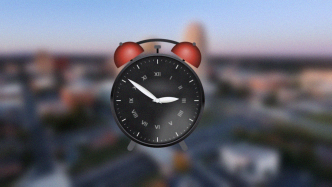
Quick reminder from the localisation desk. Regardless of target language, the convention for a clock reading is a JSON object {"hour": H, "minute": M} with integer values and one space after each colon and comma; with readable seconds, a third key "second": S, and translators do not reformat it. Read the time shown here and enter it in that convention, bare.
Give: {"hour": 2, "minute": 51}
